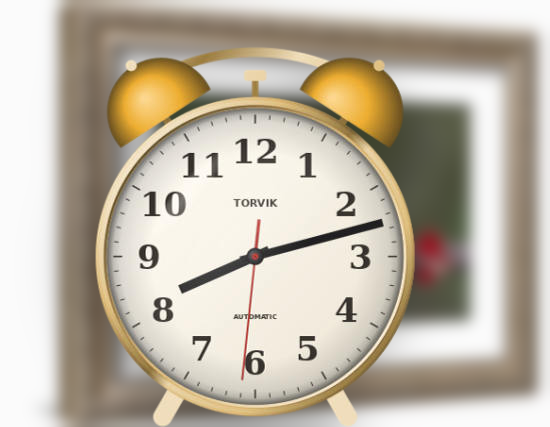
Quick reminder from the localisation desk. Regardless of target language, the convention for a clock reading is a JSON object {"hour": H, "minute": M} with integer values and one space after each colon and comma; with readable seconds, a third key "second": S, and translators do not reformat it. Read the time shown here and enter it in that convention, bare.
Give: {"hour": 8, "minute": 12, "second": 31}
